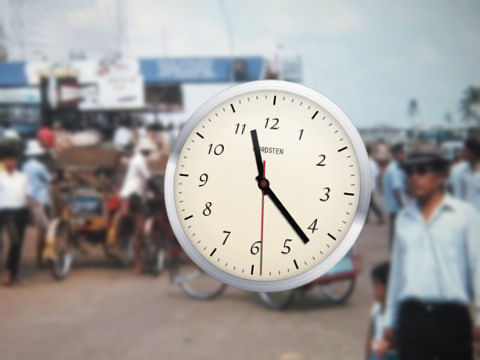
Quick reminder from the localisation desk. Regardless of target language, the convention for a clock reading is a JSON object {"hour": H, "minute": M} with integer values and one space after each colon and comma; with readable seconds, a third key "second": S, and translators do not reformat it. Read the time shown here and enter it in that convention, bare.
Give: {"hour": 11, "minute": 22, "second": 29}
